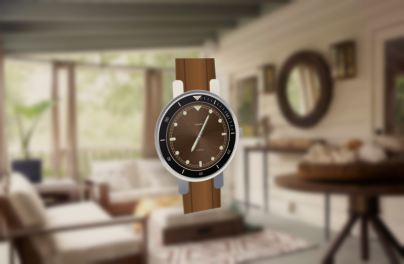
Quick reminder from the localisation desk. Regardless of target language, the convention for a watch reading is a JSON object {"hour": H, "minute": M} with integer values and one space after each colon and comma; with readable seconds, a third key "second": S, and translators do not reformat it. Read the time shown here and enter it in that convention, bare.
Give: {"hour": 7, "minute": 5}
